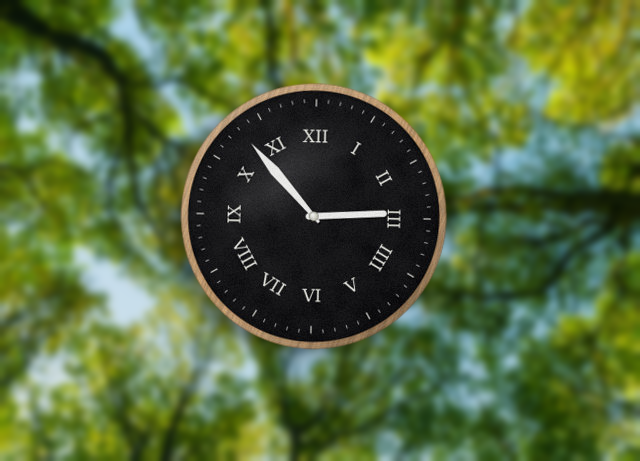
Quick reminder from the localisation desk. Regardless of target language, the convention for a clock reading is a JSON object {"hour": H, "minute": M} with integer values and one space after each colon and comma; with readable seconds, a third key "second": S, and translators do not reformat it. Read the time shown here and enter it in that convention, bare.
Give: {"hour": 2, "minute": 53}
